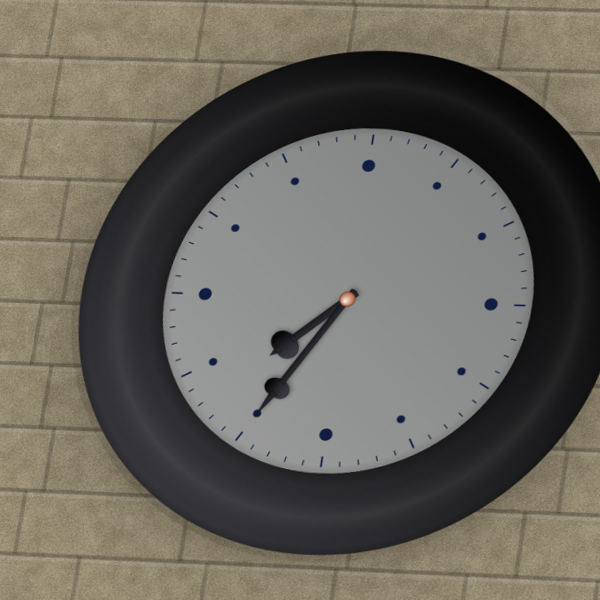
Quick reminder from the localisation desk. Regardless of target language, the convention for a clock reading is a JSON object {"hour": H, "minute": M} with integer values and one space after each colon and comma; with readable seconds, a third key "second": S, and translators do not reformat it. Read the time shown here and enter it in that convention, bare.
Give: {"hour": 7, "minute": 35}
